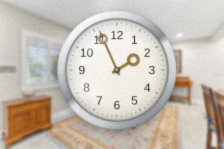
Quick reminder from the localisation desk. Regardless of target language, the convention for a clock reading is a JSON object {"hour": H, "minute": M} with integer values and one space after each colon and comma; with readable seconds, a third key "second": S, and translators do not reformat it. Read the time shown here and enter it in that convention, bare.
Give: {"hour": 1, "minute": 56}
